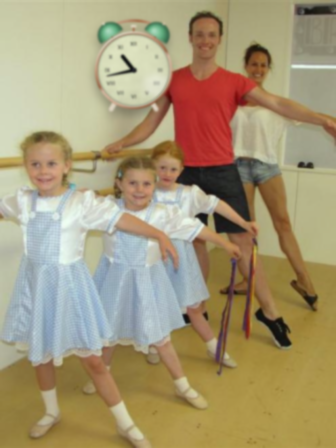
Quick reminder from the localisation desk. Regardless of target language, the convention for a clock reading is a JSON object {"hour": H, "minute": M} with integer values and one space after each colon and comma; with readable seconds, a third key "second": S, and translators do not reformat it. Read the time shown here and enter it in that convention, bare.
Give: {"hour": 10, "minute": 43}
